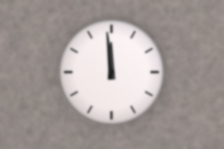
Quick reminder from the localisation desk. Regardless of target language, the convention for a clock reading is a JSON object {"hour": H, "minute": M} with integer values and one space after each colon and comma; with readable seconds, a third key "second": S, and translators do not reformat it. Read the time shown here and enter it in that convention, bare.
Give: {"hour": 11, "minute": 59}
